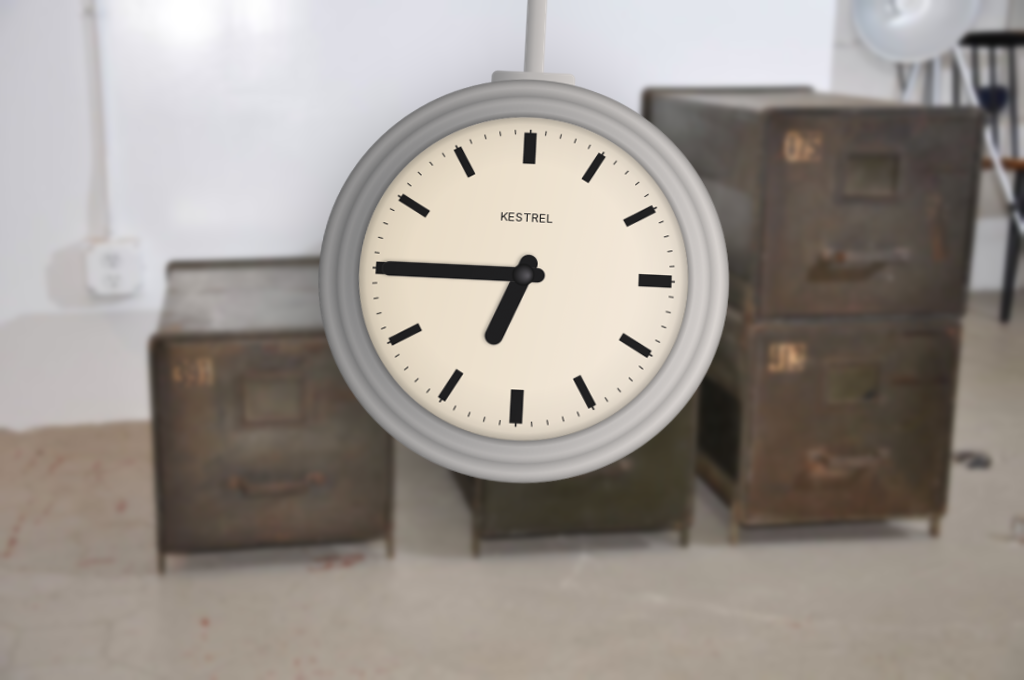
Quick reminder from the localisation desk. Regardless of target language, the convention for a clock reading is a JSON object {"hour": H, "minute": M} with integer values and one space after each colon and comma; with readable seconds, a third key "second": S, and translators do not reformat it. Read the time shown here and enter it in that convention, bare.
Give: {"hour": 6, "minute": 45}
